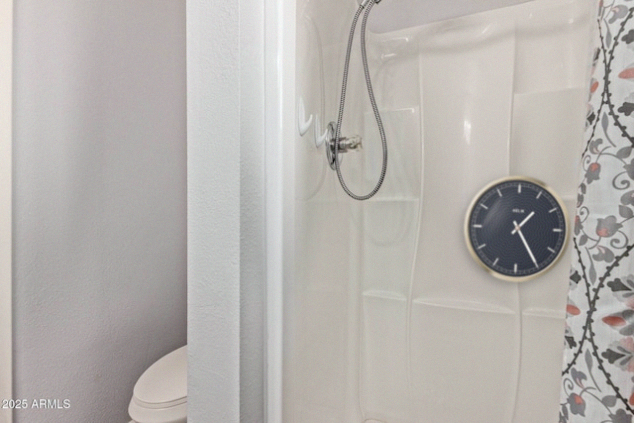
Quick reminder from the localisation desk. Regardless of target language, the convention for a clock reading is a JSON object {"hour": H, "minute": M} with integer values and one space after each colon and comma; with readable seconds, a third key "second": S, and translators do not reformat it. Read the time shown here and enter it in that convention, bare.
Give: {"hour": 1, "minute": 25}
